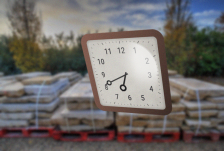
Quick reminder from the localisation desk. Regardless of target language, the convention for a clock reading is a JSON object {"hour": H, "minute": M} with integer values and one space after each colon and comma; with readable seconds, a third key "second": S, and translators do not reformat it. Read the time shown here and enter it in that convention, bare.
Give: {"hour": 6, "minute": 41}
